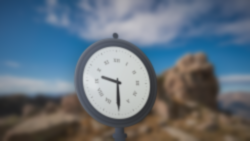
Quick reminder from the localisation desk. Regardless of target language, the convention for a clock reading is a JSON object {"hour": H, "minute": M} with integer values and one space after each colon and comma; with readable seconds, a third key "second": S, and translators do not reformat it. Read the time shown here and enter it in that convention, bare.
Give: {"hour": 9, "minute": 30}
